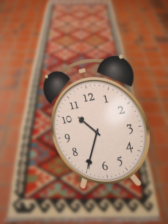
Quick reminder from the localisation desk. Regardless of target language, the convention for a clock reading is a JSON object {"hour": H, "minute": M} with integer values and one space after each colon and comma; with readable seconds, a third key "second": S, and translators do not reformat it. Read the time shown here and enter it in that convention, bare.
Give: {"hour": 10, "minute": 35}
